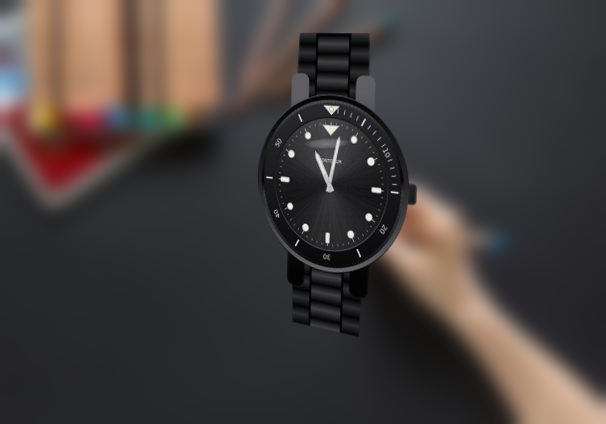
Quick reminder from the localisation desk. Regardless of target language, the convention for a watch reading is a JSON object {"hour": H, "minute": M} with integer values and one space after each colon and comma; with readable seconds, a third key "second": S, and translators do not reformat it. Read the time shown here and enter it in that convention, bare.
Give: {"hour": 11, "minute": 2}
